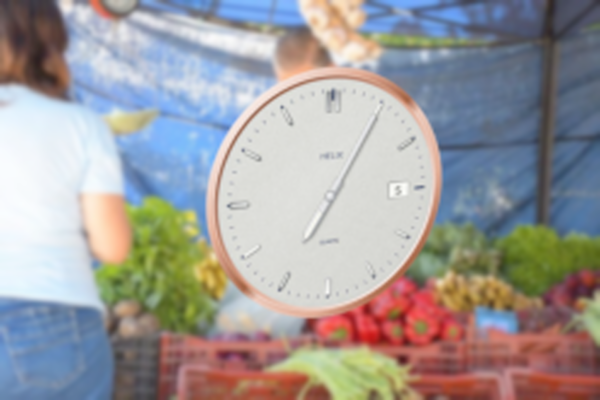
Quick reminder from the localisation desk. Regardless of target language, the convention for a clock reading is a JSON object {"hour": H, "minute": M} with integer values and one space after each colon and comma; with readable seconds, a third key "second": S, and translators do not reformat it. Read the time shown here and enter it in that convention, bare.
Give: {"hour": 7, "minute": 5}
